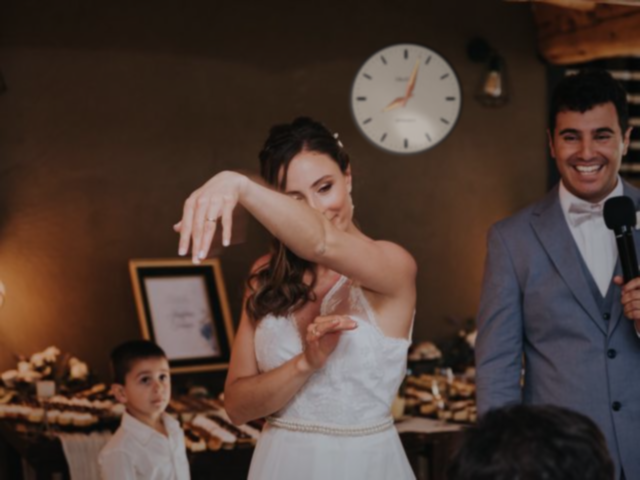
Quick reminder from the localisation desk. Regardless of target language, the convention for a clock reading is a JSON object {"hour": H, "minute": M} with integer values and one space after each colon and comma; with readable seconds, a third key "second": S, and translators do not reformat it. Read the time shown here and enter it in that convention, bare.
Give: {"hour": 8, "minute": 3}
